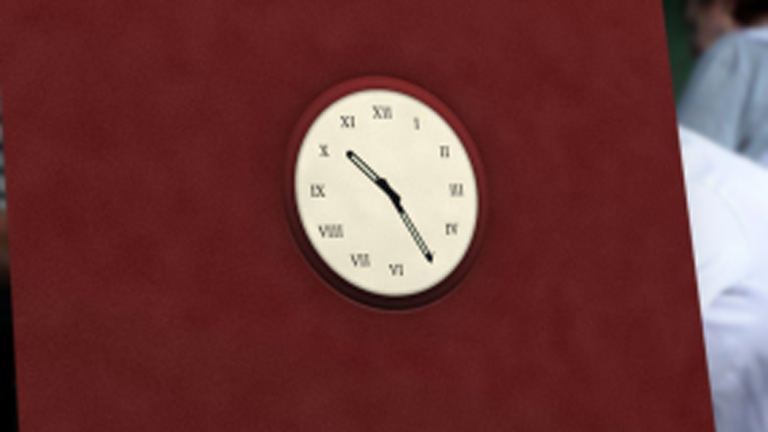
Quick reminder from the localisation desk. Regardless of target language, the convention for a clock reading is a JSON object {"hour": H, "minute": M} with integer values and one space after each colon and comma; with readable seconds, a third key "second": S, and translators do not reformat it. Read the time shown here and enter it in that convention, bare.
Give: {"hour": 10, "minute": 25}
